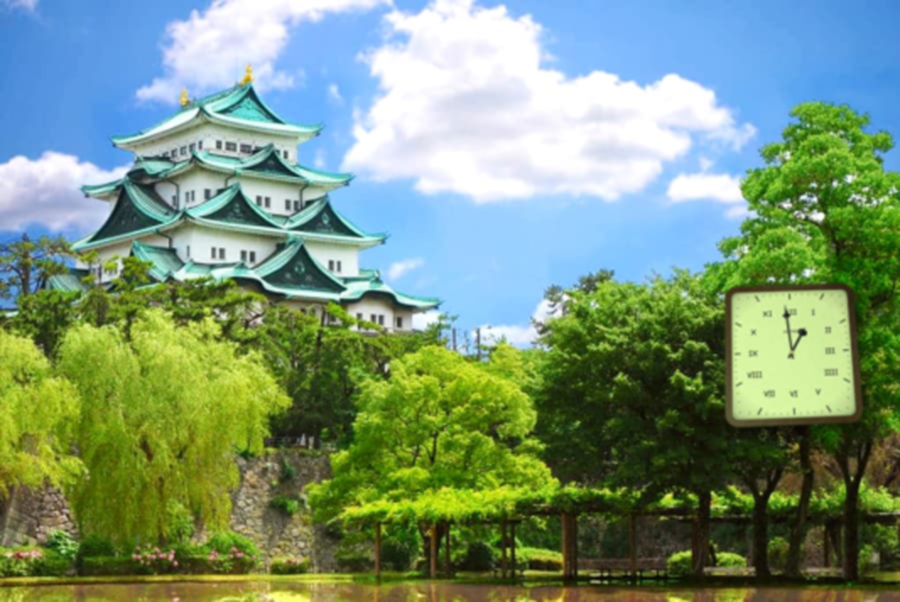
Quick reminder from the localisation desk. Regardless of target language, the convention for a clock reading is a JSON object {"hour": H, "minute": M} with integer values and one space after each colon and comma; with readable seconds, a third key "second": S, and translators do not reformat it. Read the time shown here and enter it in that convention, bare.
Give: {"hour": 12, "minute": 59}
